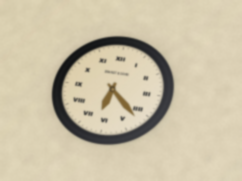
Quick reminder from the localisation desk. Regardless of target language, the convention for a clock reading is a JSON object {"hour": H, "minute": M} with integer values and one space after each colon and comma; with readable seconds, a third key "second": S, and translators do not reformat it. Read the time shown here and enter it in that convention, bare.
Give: {"hour": 6, "minute": 22}
